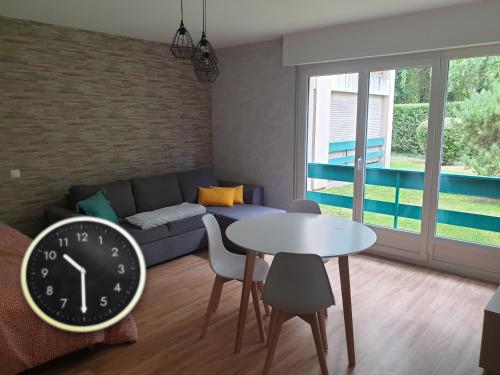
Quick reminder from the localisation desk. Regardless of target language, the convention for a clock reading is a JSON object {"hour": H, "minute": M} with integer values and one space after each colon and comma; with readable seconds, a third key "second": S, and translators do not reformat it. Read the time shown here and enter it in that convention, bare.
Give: {"hour": 10, "minute": 30}
